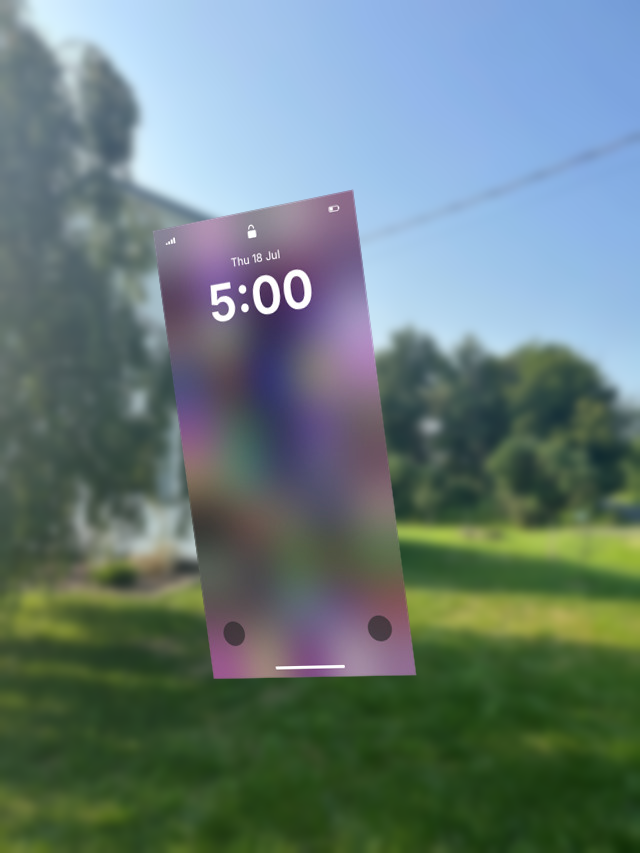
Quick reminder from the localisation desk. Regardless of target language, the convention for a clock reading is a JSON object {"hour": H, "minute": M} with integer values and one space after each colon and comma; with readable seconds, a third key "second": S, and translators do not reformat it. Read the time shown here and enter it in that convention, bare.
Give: {"hour": 5, "minute": 0}
